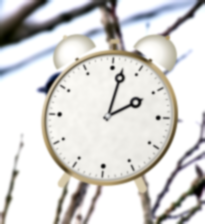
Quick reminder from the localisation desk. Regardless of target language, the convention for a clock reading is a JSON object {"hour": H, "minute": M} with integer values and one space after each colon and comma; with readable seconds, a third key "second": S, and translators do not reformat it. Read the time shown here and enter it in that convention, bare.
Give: {"hour": 2, "minute": 2}
